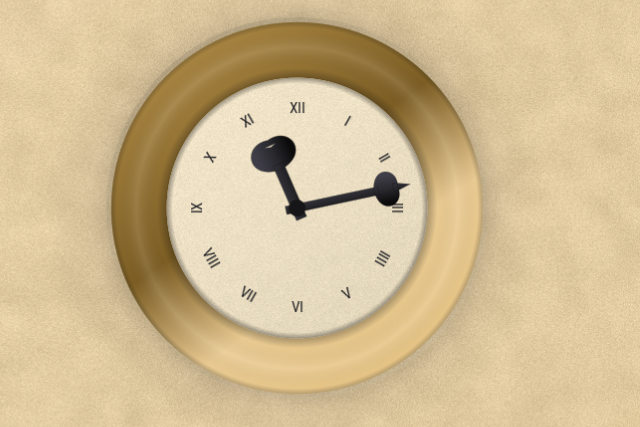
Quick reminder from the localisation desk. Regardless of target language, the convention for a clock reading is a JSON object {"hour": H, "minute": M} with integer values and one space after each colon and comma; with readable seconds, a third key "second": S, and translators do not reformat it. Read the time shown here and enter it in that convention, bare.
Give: {"hour": 11, "minute": 13}
